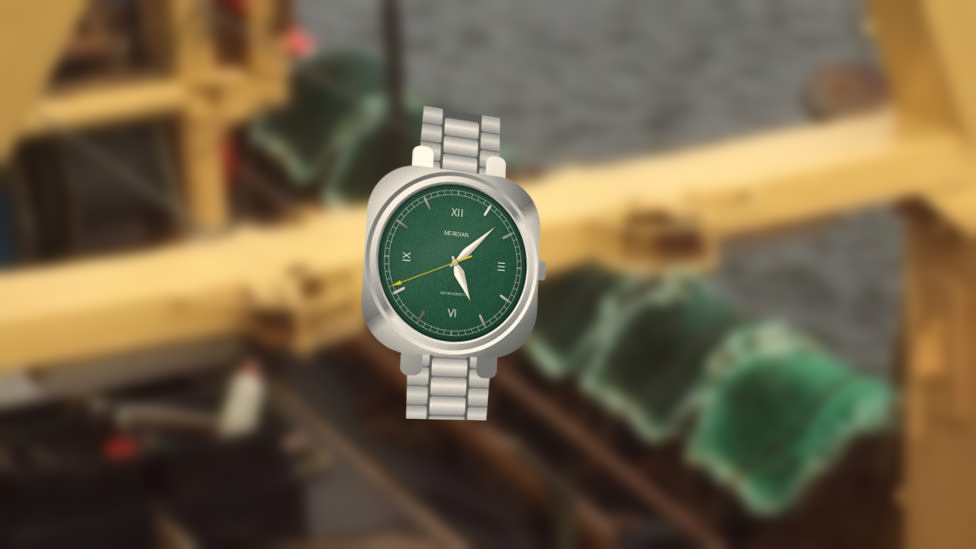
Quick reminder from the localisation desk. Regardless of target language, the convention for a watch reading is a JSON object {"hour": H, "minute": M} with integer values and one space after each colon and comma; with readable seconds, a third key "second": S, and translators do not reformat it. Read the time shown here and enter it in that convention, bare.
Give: {"hour": 5, "minute": 7, "second": 41}
